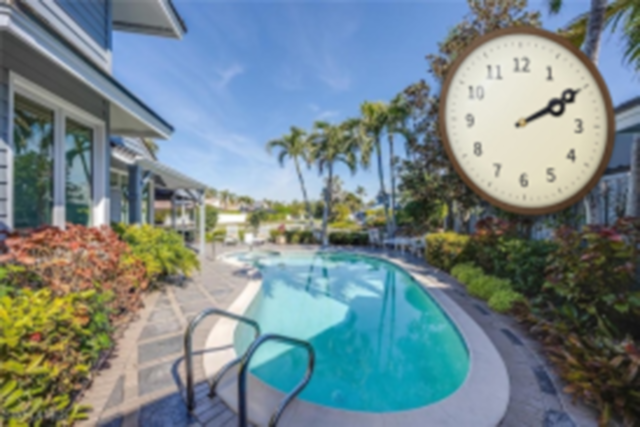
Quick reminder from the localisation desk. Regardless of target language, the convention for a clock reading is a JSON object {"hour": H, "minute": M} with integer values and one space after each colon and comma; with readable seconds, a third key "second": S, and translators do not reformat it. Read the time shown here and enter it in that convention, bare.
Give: {"hour": 2, "minute": 10}
